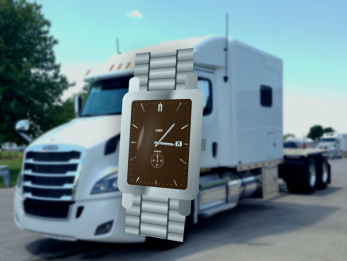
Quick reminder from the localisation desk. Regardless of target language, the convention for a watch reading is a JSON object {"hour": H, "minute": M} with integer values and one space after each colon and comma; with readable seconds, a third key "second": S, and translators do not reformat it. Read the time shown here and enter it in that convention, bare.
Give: {"hour": 3, "minute": 7}
